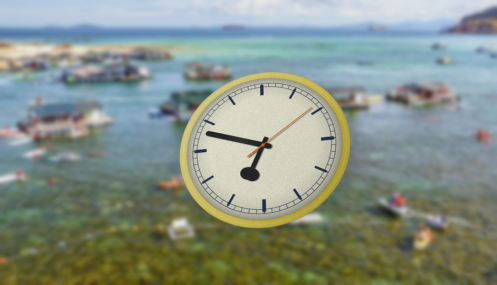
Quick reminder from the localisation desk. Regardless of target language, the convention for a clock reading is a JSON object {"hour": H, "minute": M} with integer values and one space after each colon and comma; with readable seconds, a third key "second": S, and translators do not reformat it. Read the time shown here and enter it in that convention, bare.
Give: {"hour": 6, "minute": 48, "second": 9}
